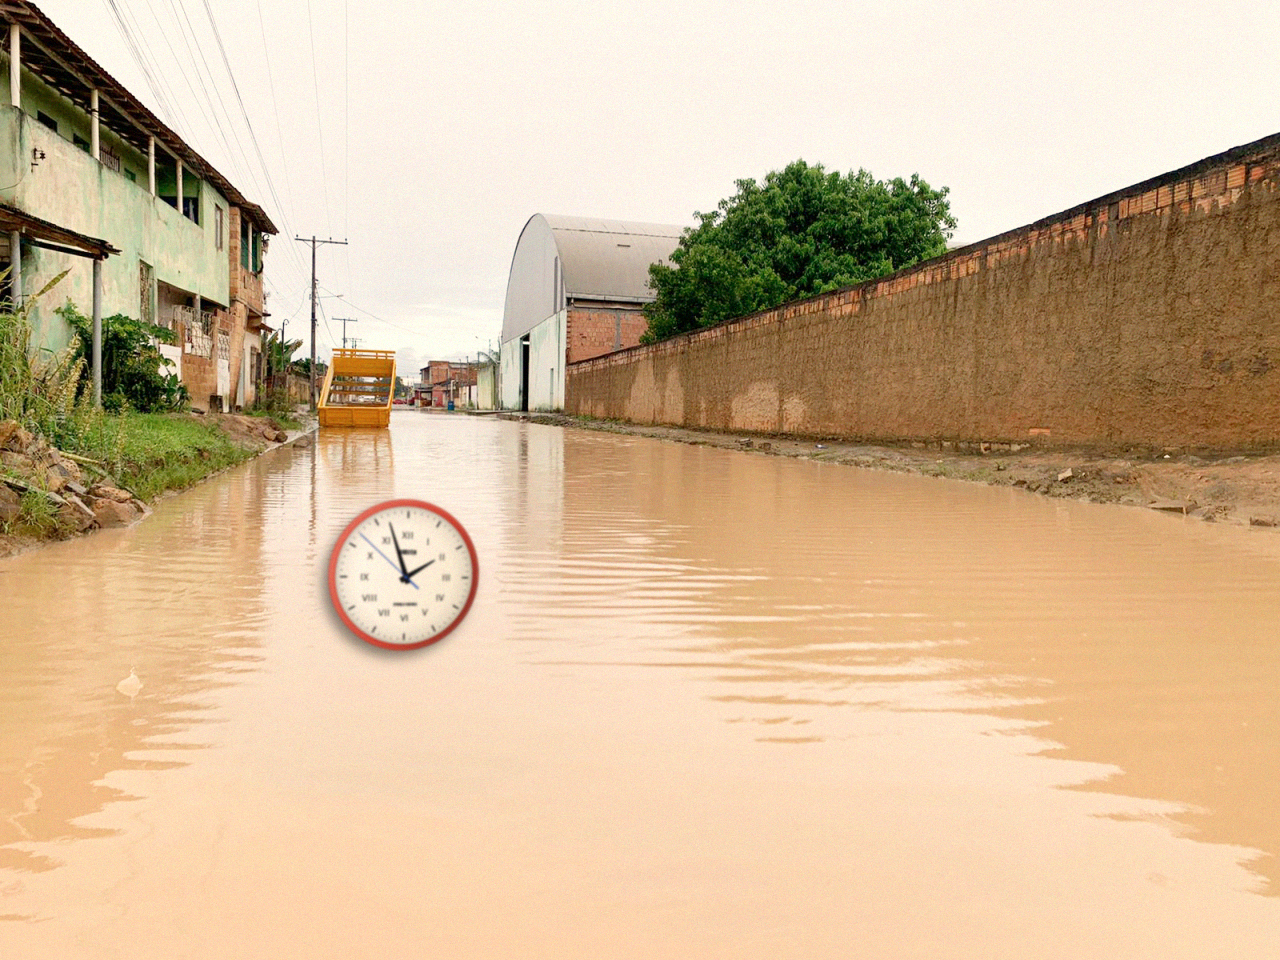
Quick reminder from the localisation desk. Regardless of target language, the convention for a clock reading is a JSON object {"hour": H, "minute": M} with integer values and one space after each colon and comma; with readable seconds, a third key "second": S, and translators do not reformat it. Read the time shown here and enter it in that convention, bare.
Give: {"hour": 1, "minute": 56, "second": 52}
